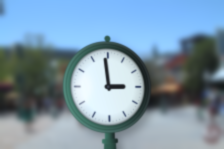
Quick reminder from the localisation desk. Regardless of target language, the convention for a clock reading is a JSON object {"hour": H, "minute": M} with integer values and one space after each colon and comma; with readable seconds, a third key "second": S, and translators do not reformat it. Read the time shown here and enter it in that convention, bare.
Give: {"hour": 2, "minute": 59}
